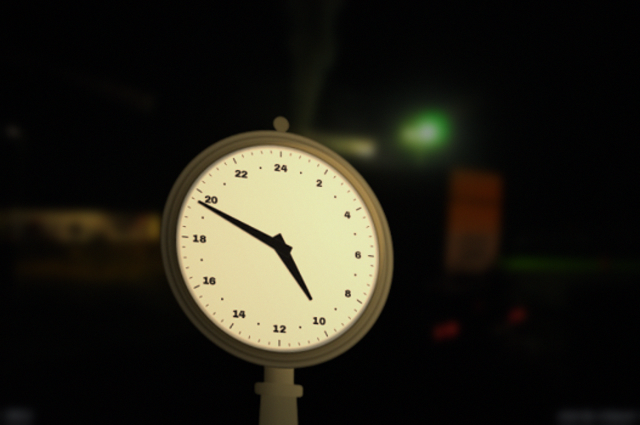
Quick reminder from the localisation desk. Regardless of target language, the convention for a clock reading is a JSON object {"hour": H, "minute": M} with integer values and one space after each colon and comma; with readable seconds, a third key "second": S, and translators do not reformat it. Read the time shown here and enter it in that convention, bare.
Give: {"hour": 9, "minute": 49}
